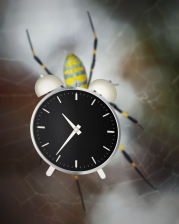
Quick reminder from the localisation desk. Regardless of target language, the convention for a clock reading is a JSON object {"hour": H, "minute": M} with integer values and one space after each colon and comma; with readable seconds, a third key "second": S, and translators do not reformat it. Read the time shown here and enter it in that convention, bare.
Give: {"hour": 10, "minute": 36}
